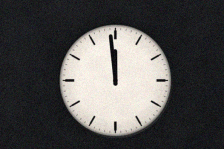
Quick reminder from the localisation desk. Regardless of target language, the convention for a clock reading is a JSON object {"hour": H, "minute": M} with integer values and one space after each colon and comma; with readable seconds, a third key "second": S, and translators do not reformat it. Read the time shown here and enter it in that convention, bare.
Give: {"hour": 11, "minute": 59}
